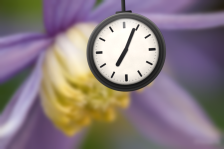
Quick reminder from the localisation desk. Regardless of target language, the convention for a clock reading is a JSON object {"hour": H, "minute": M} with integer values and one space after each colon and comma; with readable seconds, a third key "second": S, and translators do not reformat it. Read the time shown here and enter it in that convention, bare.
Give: {"hour": 7, "minute": 4}
